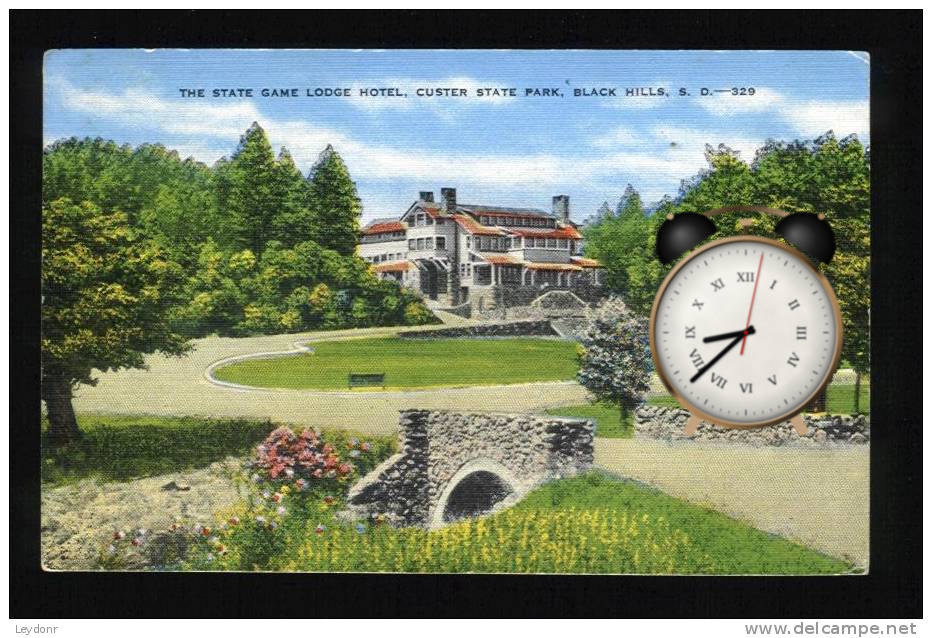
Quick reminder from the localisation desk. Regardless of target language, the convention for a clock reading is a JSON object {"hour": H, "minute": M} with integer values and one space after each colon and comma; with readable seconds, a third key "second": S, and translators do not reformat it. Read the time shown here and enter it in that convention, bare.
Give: {"hour": 8, "minute": 38, "second": 2}
